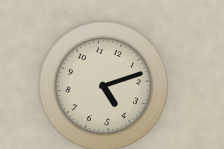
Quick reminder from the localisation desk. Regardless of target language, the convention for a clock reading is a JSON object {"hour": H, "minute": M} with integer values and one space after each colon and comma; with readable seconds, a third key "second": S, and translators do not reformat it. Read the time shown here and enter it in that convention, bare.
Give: {"hour": 4, "minute": 8}
